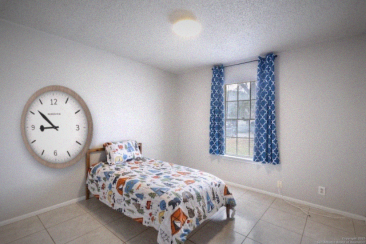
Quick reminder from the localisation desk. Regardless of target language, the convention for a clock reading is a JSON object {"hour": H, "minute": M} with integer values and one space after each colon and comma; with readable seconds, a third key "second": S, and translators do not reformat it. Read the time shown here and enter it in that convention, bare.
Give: {"hour": 8, "minute": 52}
